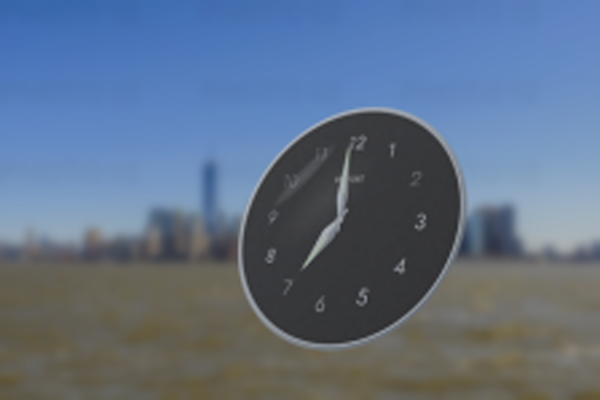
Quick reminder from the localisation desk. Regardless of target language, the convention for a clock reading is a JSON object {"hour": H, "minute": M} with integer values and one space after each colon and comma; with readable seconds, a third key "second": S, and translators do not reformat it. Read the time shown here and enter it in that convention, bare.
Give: {"hour": 6, "minute": 59}
